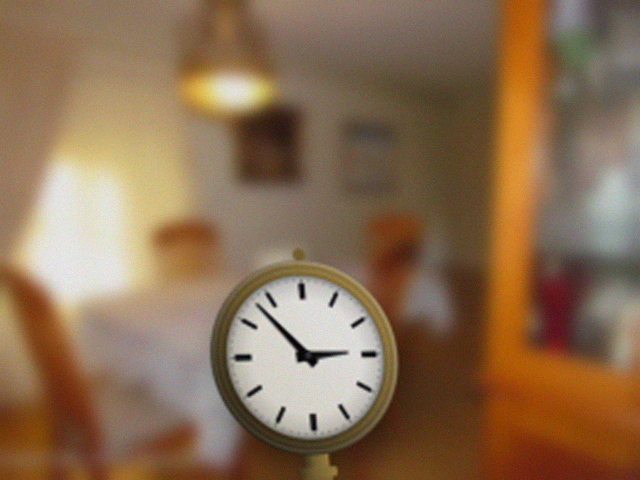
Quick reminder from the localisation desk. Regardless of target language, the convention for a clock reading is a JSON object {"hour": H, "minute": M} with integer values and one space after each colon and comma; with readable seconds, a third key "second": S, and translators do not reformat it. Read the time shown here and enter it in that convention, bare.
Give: {"hour": 2, "minute": 53}
